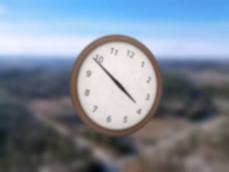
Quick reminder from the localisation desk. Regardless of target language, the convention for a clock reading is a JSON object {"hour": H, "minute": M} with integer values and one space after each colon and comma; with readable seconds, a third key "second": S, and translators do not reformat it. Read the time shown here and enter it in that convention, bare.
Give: {"hour": 3, "minute": 49}
